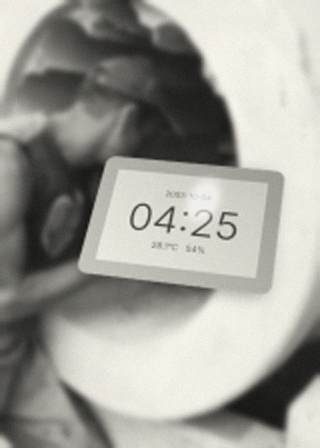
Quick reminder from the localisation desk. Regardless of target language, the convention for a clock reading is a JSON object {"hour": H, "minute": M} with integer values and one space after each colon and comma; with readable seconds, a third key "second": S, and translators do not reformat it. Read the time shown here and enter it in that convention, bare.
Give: {"hour": 4, "minute": 25}
